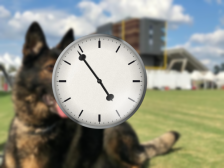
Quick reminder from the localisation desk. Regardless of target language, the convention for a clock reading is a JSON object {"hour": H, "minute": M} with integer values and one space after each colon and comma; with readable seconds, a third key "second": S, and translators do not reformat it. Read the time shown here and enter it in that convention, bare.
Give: {"hour": 4, "minute": 54}
